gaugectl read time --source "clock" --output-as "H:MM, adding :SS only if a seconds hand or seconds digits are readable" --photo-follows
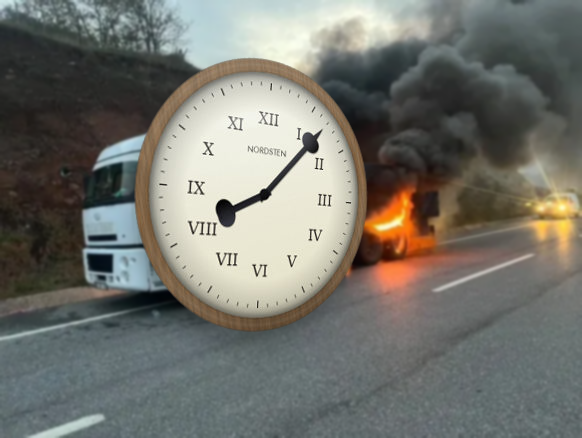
8:07
